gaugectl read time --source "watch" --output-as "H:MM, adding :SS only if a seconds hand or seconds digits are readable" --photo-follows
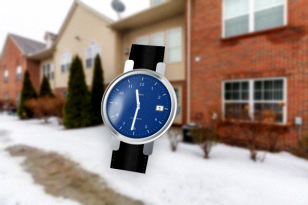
11:31
